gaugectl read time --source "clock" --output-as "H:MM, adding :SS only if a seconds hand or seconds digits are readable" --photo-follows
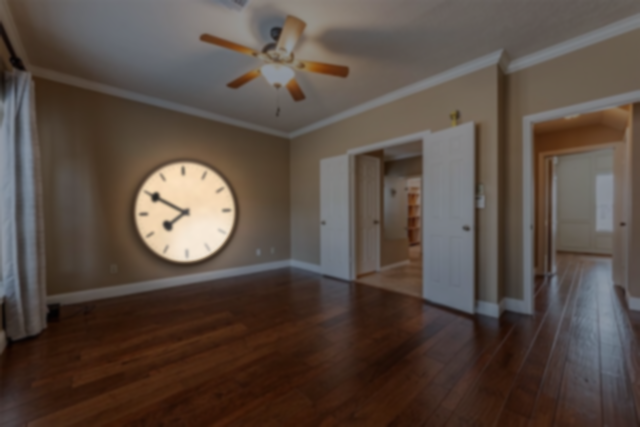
7:50
